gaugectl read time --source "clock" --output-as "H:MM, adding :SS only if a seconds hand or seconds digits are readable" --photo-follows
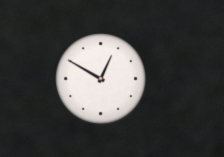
12:50
